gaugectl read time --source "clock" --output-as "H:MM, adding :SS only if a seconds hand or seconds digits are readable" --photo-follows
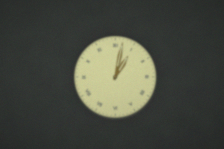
1:02
